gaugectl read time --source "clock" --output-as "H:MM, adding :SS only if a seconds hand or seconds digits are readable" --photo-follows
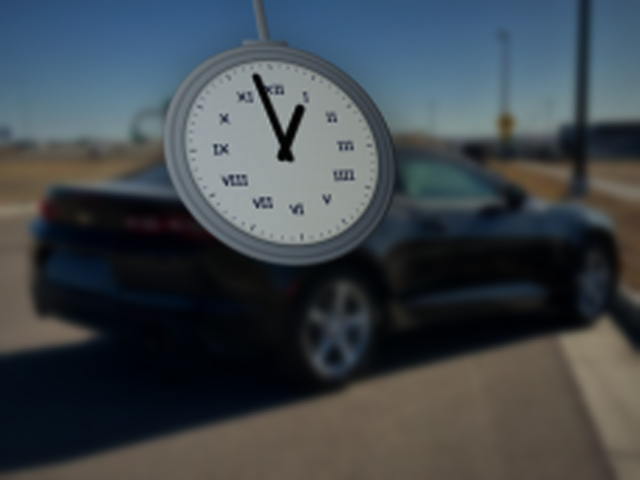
12:58
